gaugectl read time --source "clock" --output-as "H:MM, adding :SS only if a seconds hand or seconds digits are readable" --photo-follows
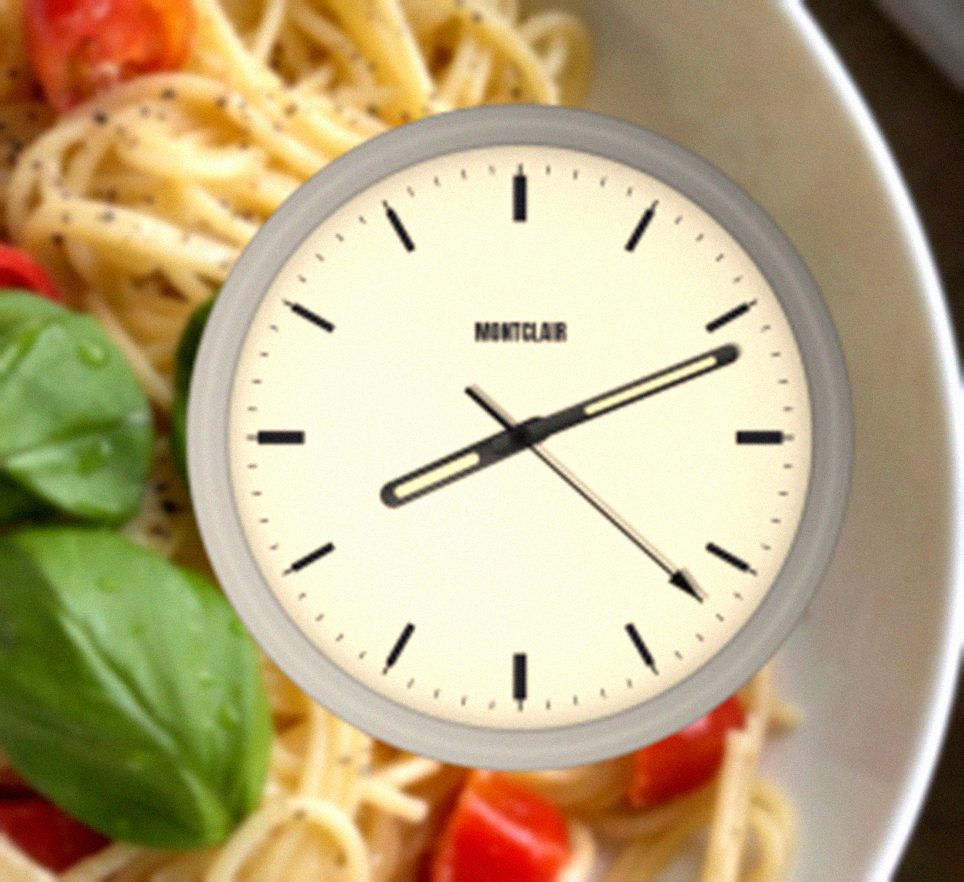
8:11:22
